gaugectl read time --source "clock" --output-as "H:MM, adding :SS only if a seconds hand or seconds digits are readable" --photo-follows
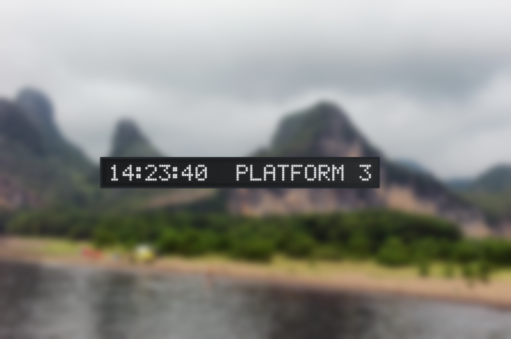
14:23:40
